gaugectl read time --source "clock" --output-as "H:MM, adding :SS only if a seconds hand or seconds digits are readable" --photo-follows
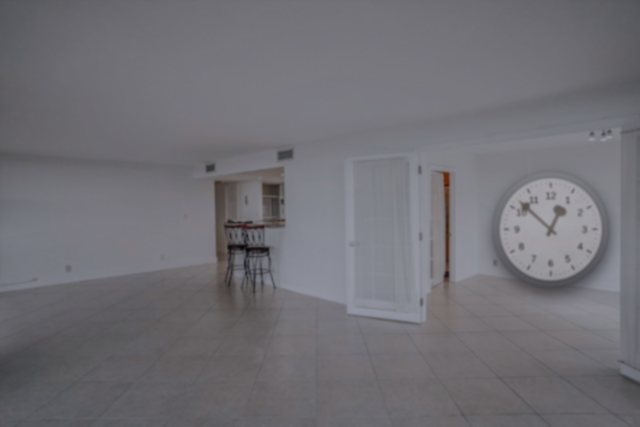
12:52
